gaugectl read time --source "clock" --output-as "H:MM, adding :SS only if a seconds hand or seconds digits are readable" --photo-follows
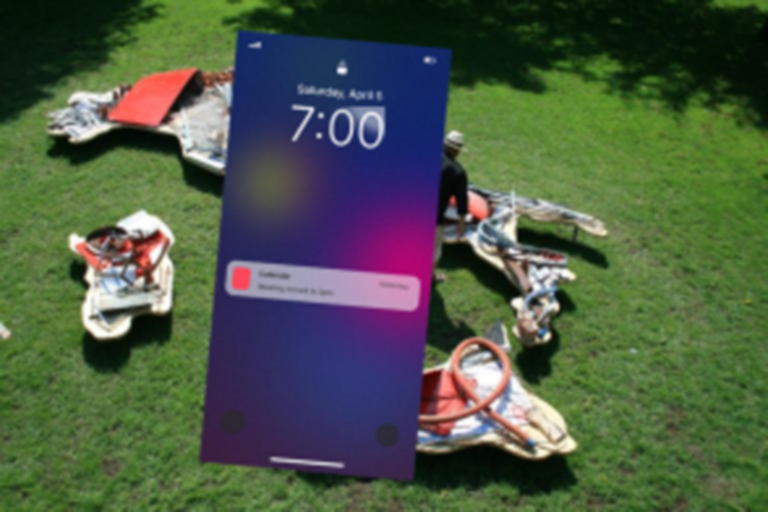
7:00
